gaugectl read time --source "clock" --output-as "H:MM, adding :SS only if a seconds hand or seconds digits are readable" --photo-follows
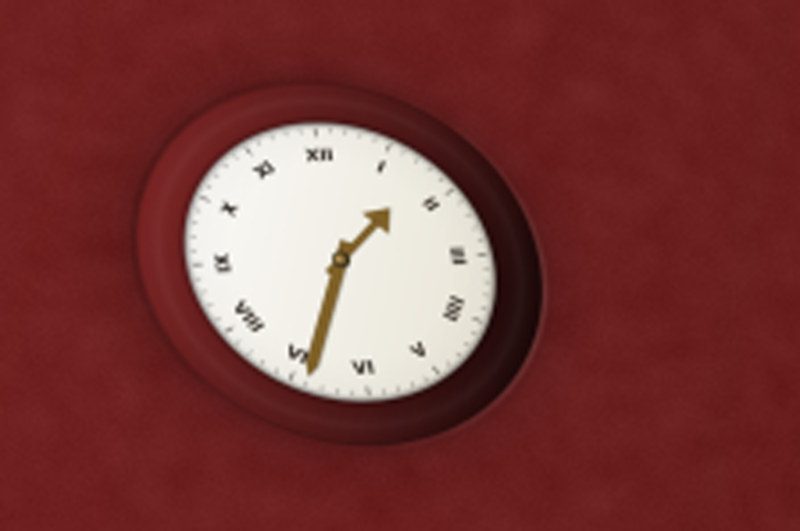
1:34
